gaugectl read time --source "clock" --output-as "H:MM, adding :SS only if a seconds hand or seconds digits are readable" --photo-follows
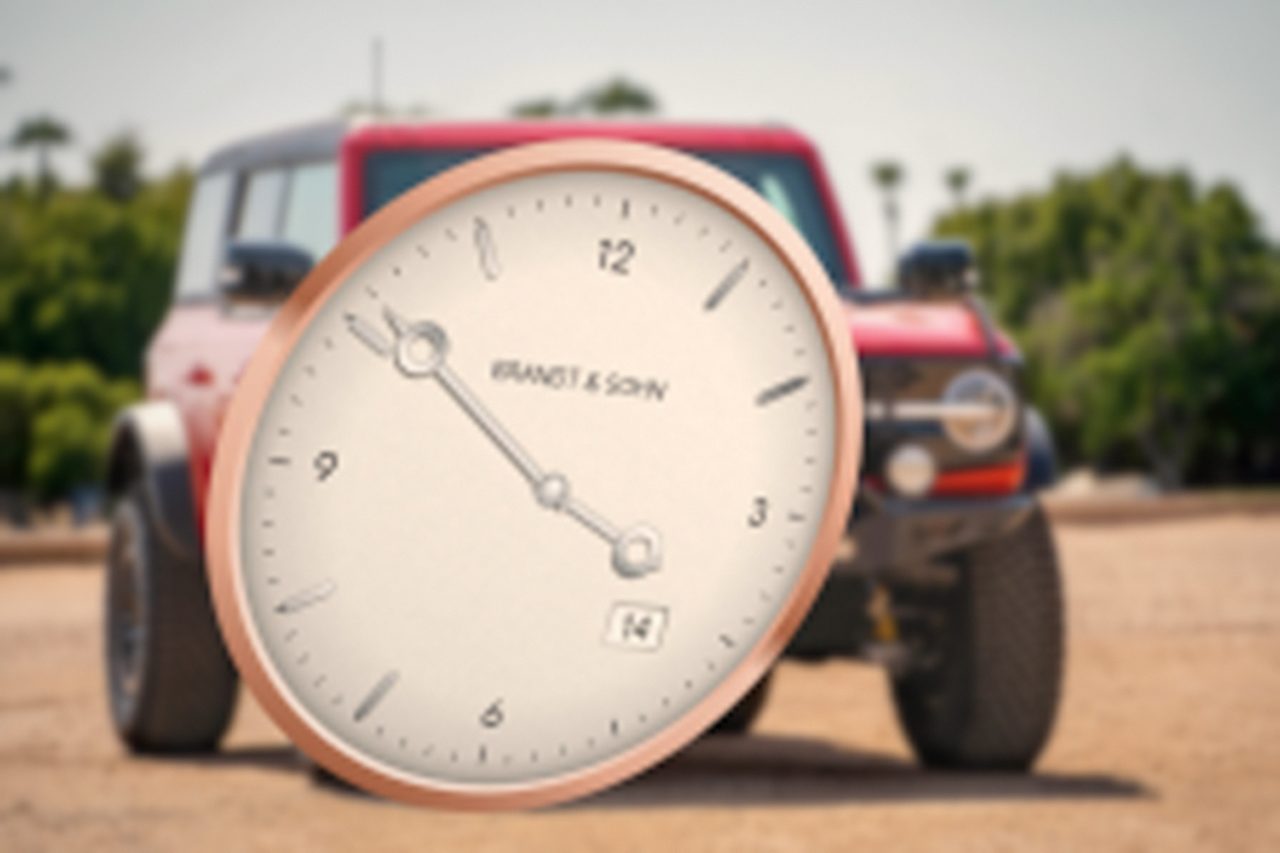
3:51
